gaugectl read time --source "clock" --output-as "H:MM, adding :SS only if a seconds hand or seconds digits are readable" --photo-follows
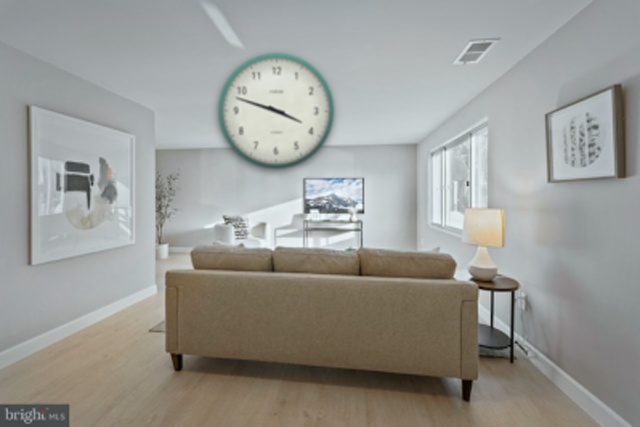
3:48
